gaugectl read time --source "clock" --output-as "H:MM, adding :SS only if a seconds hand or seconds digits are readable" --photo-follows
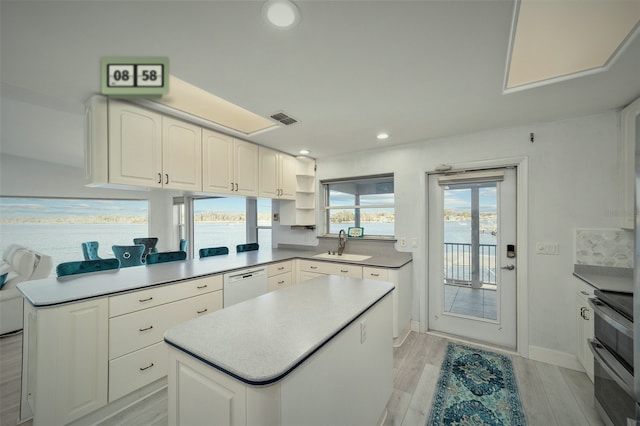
8:58
